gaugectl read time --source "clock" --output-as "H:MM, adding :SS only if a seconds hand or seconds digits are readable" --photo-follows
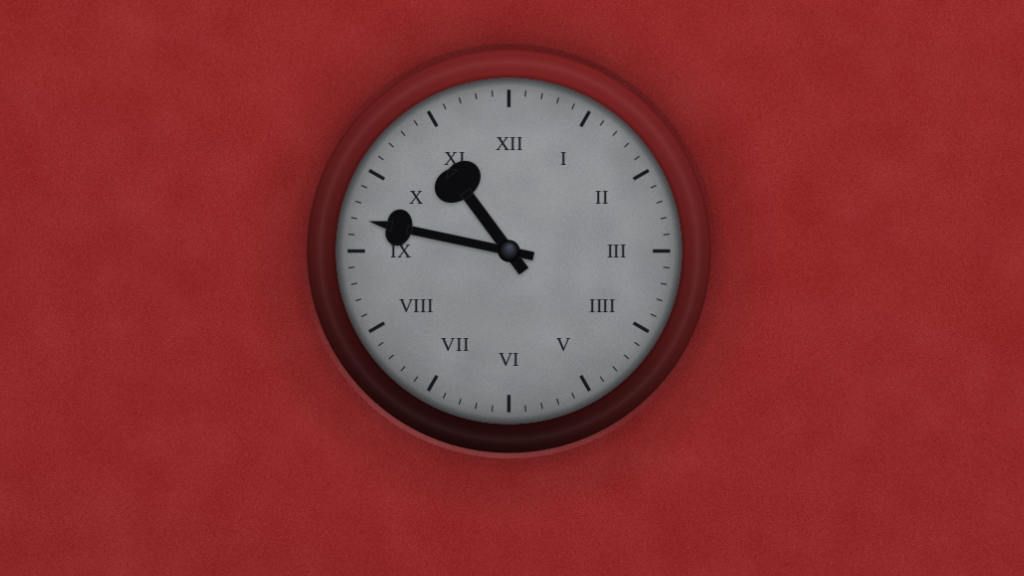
10:47
